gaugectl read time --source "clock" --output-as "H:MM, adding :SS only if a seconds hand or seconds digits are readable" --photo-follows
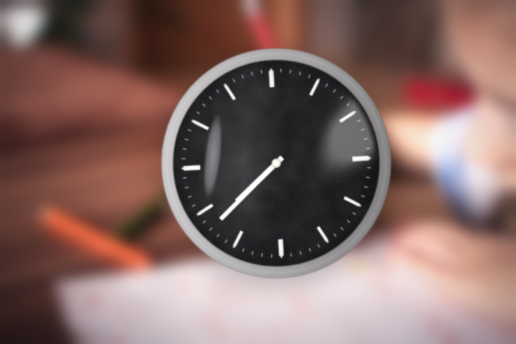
7:38
